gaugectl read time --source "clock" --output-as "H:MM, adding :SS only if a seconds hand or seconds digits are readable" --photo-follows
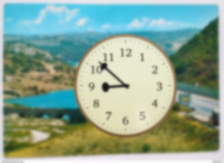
8:52
